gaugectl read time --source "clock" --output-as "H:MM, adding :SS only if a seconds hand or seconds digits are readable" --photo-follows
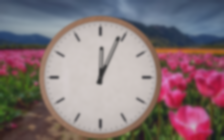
12:04
